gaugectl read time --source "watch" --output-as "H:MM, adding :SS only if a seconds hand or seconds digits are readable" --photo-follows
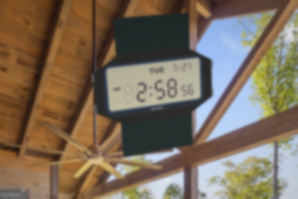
2:58
